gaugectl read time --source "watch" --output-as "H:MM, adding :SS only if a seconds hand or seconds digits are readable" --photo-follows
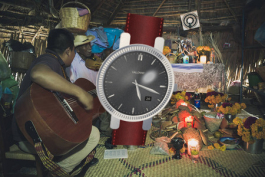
5:18
